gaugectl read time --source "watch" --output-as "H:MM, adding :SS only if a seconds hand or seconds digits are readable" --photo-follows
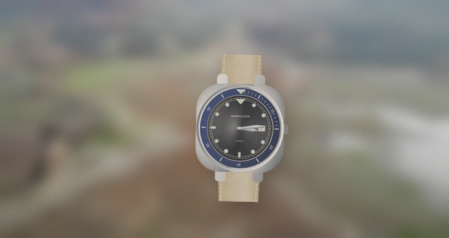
3:14
